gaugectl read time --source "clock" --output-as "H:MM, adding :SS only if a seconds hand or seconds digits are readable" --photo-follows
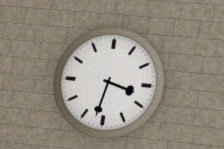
3:32
